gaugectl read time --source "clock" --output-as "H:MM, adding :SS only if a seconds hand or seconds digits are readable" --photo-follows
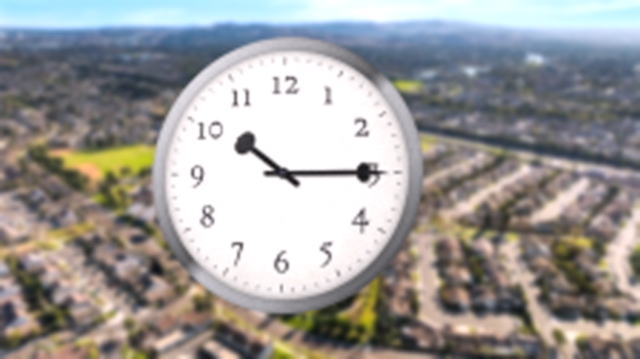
10:15
